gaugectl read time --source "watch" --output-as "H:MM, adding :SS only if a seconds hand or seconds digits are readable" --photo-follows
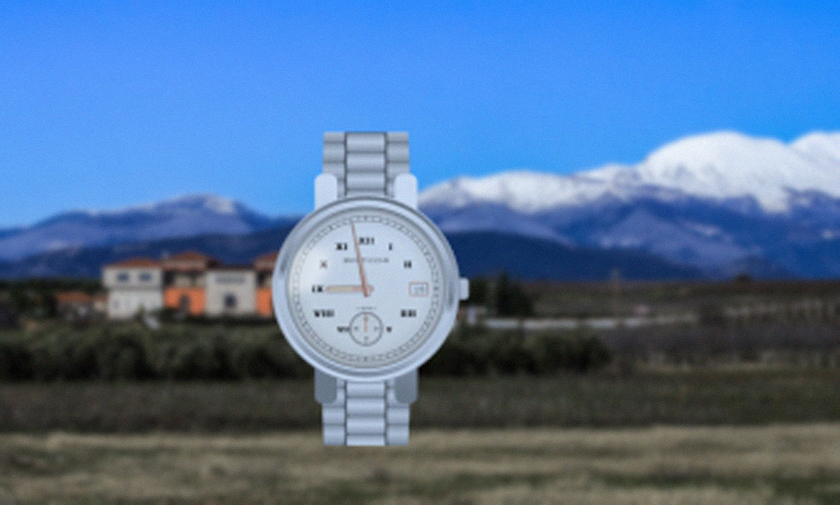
8:58
